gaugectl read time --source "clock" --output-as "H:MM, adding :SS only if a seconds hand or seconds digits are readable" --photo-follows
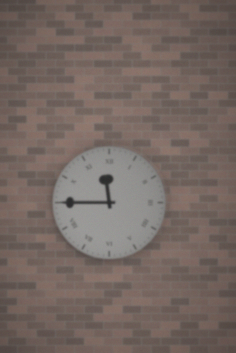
11:45
